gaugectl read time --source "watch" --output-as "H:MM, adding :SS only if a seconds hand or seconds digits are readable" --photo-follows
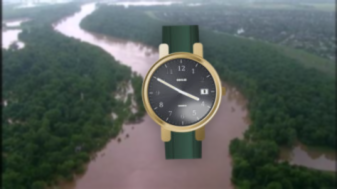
3:50
